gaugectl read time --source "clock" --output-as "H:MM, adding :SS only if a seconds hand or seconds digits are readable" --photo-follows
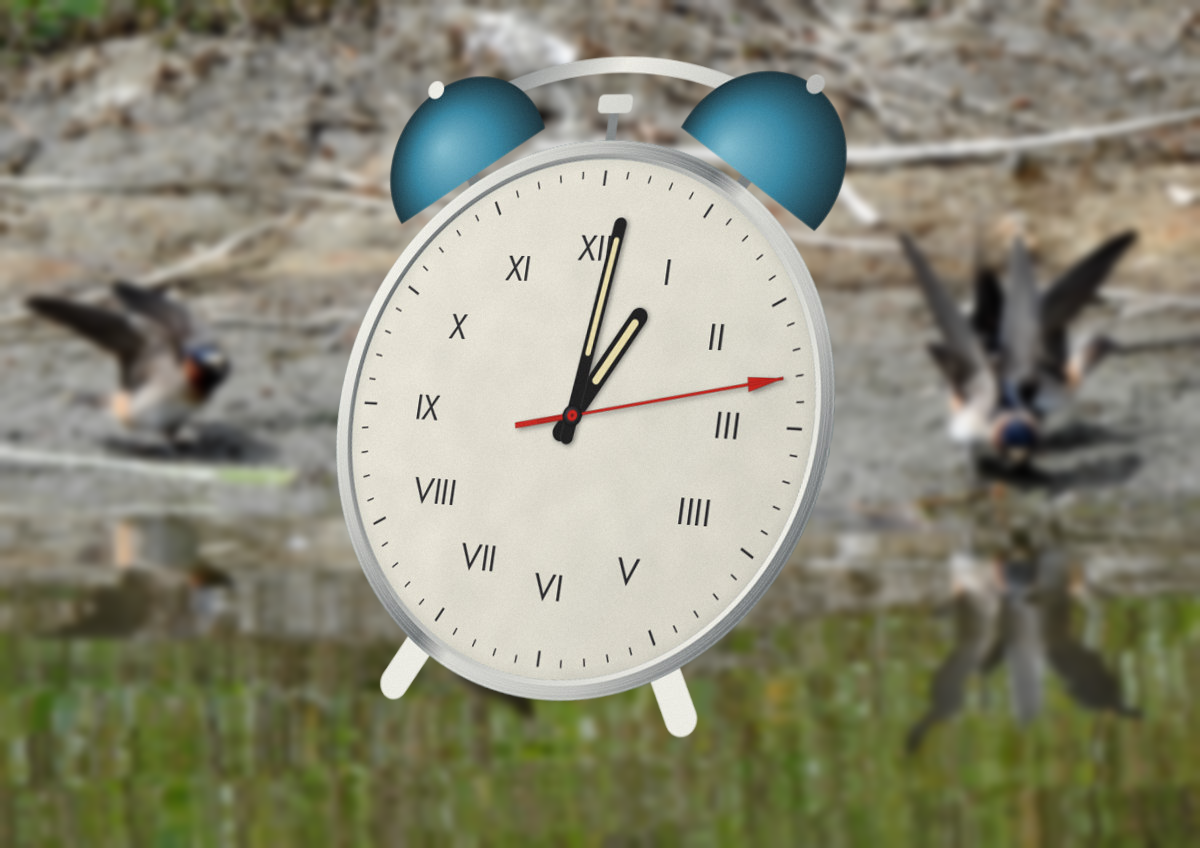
1:01:13
